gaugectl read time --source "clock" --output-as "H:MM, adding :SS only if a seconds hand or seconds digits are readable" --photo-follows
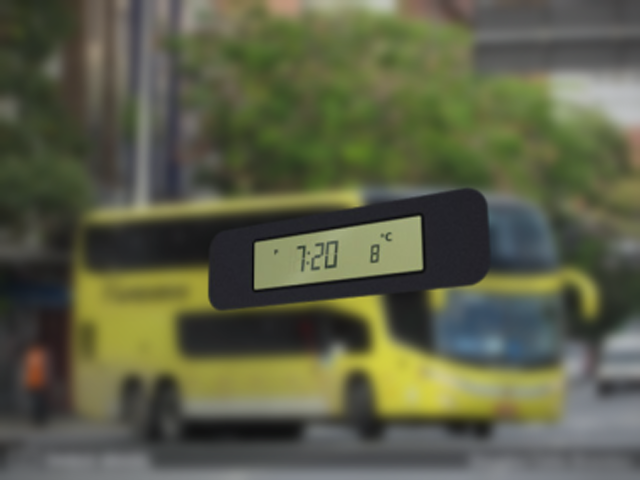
7:20
